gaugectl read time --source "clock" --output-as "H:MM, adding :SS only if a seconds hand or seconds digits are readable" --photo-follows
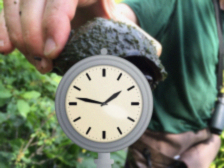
1:47
